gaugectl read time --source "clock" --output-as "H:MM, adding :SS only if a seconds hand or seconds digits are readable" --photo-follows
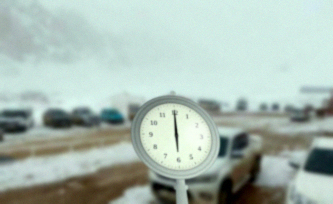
6:00
